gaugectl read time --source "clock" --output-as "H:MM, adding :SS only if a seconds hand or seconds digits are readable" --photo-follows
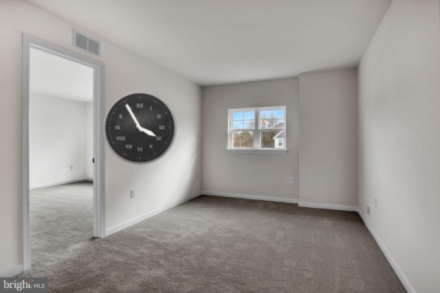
3:55
